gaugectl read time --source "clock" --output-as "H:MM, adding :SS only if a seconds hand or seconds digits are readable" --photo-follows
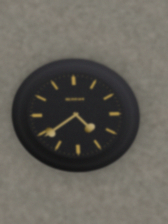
4:39
